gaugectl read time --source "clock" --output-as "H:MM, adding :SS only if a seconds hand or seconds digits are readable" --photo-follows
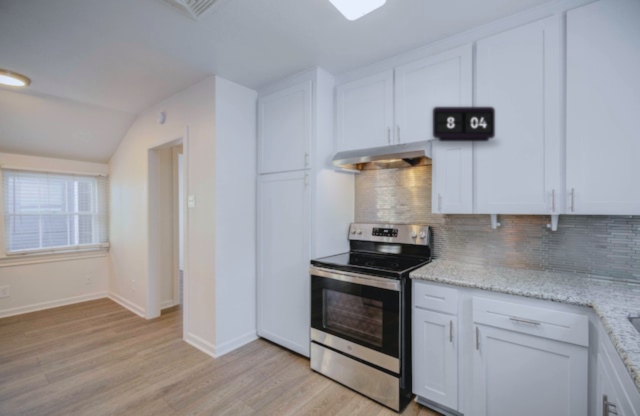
8:04
